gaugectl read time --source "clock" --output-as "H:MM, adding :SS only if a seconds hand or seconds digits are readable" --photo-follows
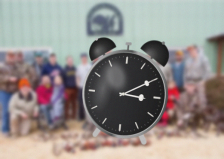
3:10
